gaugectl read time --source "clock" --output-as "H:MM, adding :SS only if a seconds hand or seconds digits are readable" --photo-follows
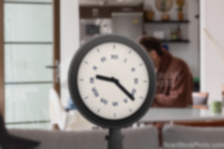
9:22
